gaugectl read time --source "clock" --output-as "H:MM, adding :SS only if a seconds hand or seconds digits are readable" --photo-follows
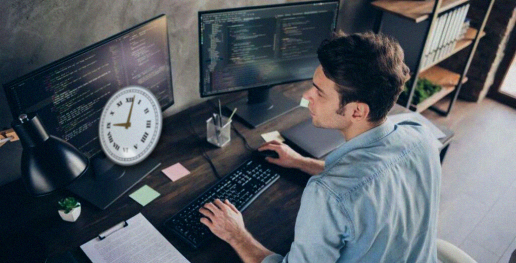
9:02
